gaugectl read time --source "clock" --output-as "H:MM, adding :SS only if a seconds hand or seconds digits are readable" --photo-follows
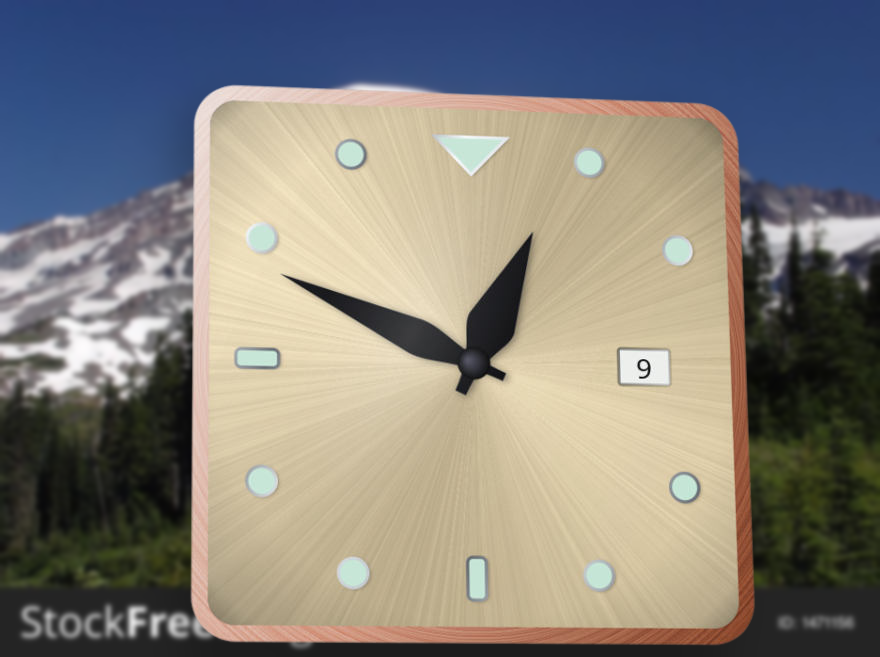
12:49
